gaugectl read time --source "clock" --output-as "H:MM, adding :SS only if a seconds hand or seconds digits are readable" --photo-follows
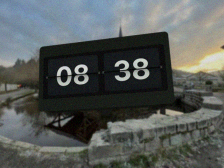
8:38
